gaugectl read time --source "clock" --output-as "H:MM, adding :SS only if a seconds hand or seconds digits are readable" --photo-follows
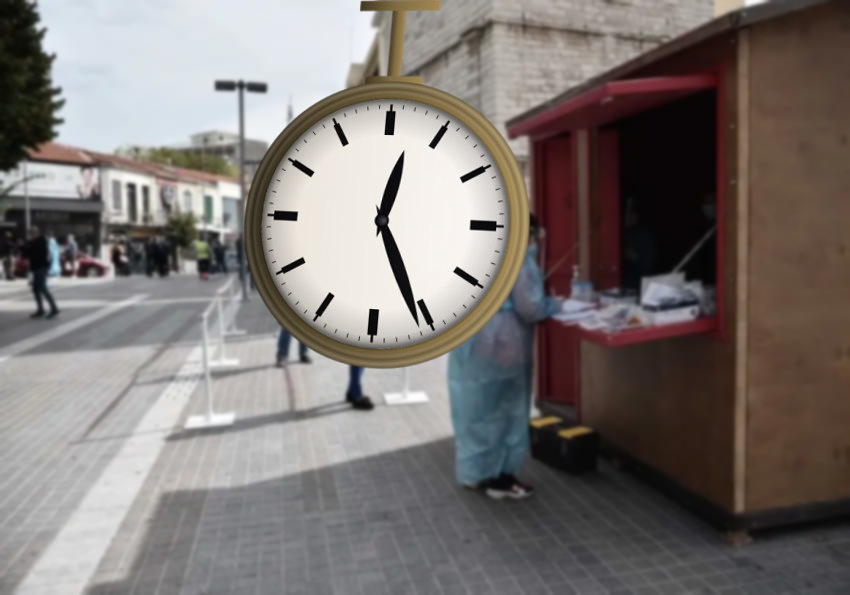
12:26
